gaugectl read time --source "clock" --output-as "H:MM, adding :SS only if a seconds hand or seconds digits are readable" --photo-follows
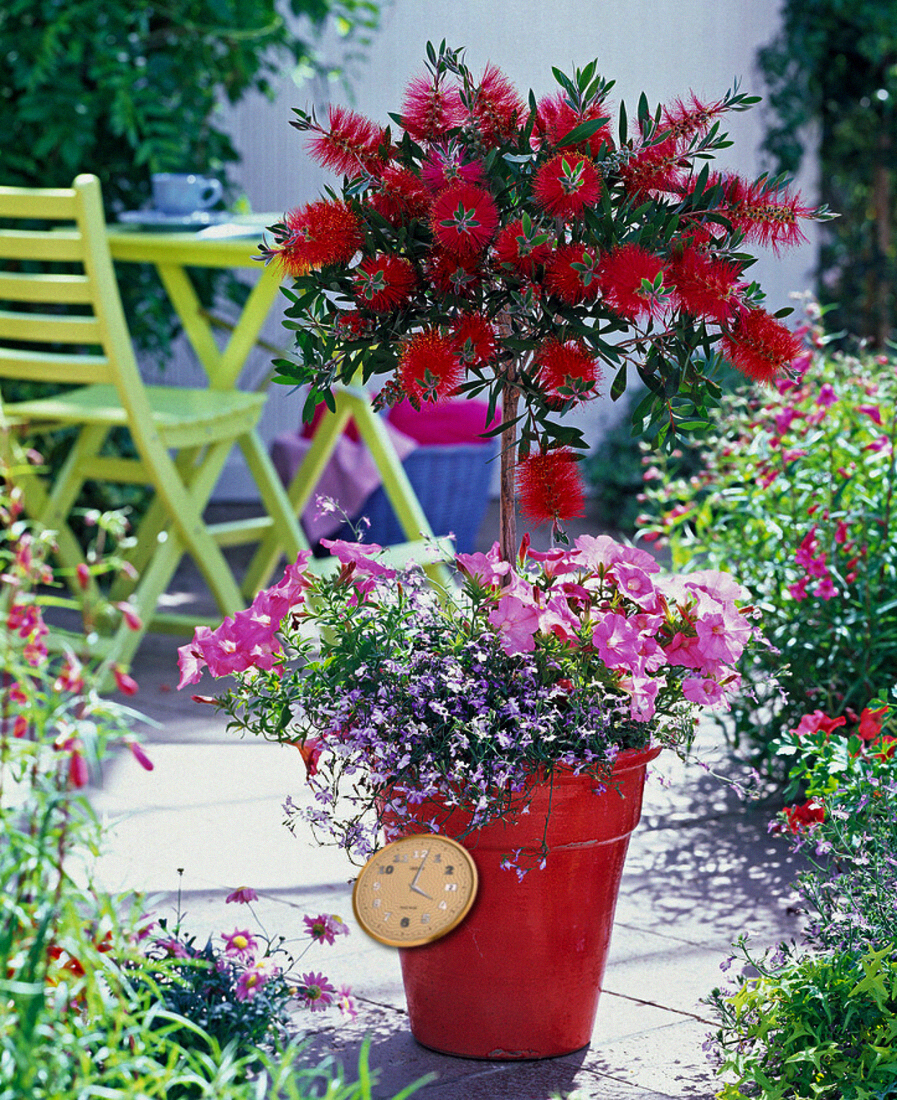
4:02
